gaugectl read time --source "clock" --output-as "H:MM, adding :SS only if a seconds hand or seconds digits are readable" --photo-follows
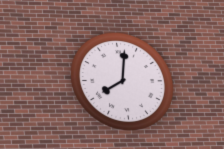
8:02
